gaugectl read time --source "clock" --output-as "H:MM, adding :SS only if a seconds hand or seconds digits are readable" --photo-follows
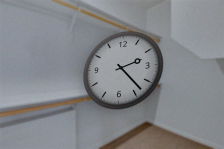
2:23
